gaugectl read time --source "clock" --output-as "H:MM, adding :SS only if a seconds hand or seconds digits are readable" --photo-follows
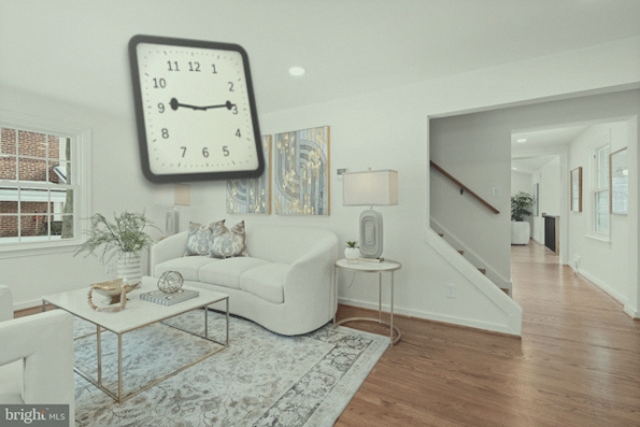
9:14
